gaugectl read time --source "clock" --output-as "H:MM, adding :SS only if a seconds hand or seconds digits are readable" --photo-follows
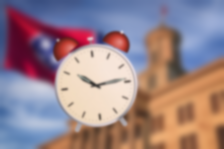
10:14
